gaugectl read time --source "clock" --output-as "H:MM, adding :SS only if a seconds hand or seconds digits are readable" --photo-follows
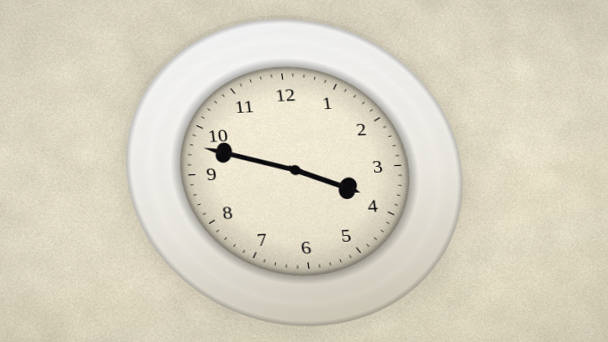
3:48
